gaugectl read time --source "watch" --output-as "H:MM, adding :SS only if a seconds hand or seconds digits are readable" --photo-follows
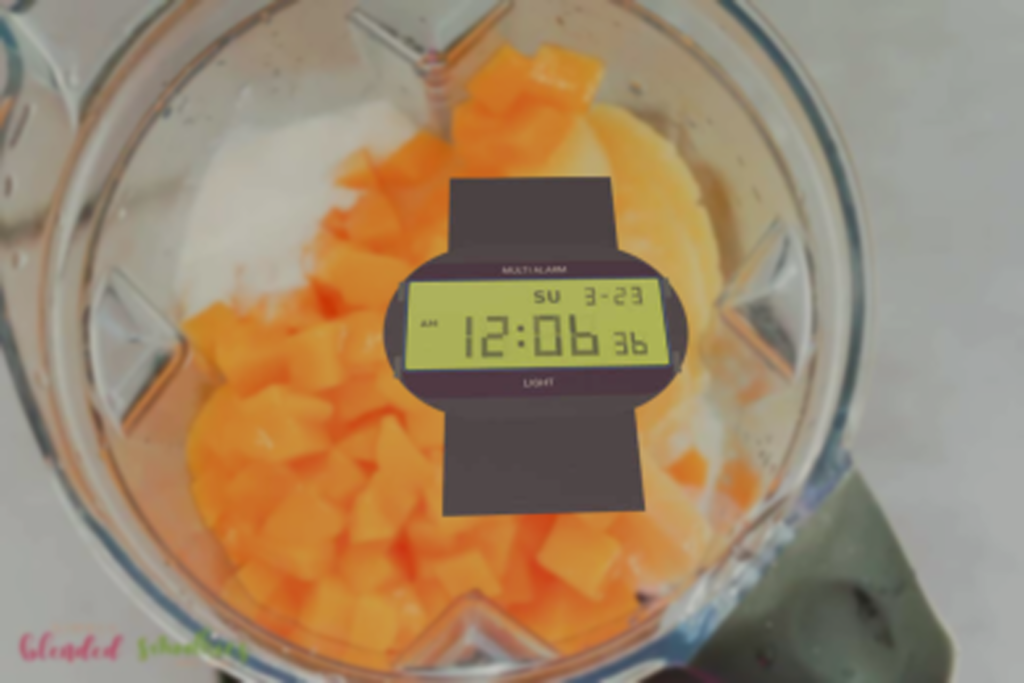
12:06:36
